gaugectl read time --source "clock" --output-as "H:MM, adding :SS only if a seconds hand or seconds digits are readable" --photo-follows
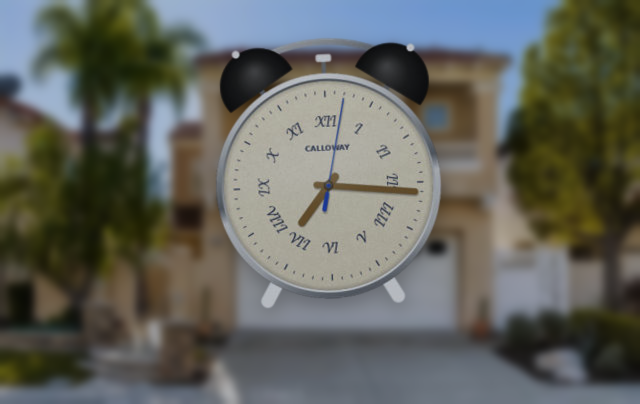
7:16:02
